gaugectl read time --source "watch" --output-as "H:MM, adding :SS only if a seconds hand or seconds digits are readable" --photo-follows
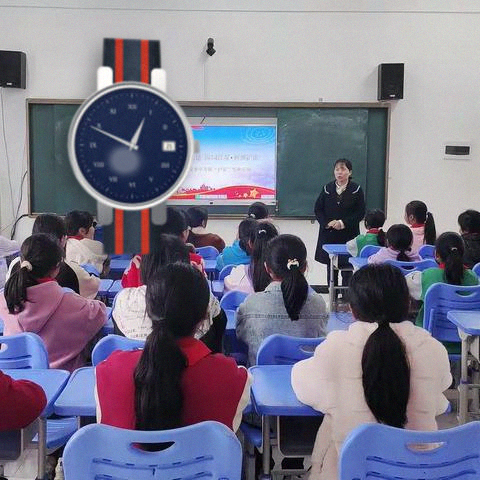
12:49
